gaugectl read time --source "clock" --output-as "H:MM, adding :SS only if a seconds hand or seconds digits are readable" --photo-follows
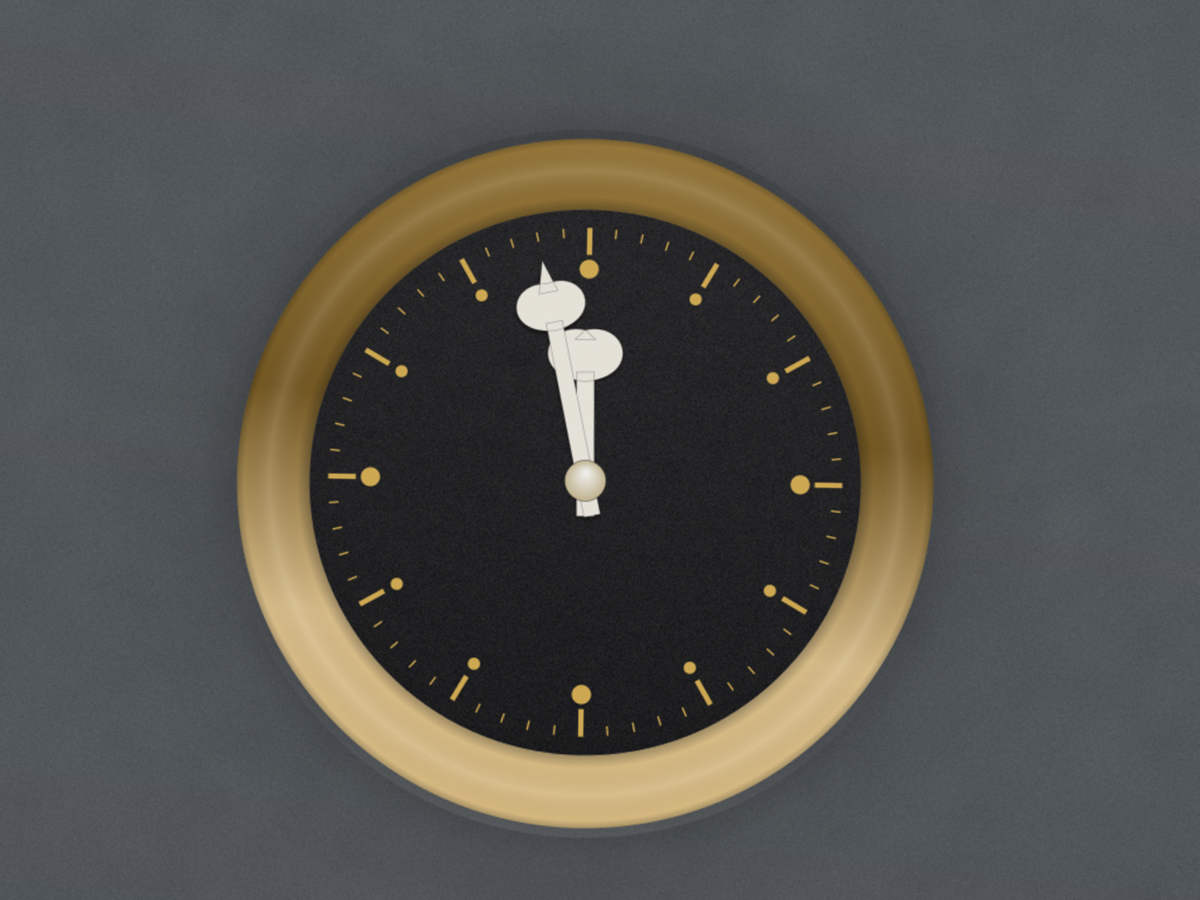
11:58
